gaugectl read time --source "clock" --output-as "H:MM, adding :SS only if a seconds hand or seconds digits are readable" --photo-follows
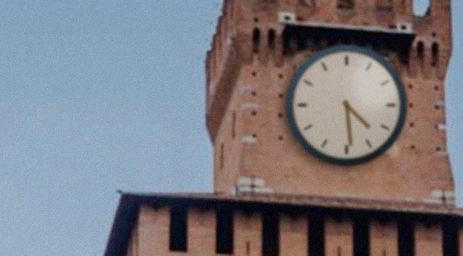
4:29
